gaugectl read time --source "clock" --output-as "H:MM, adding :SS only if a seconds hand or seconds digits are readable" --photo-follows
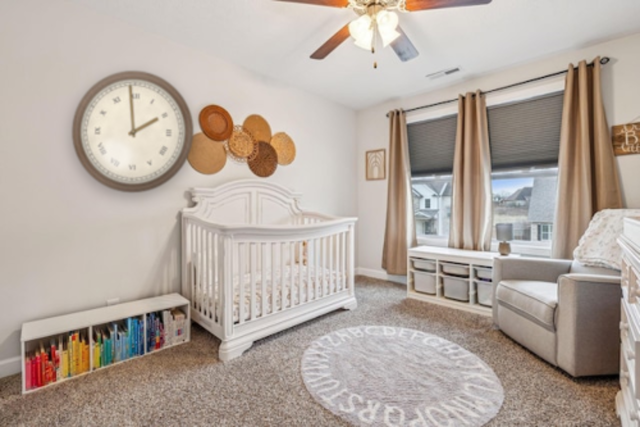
1:59
